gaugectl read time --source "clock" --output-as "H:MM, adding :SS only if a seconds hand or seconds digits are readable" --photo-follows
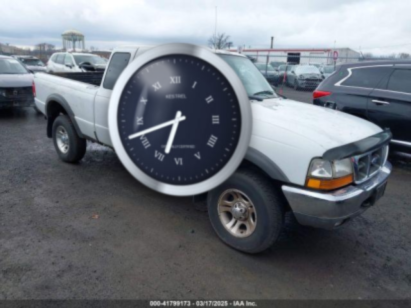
6:42
